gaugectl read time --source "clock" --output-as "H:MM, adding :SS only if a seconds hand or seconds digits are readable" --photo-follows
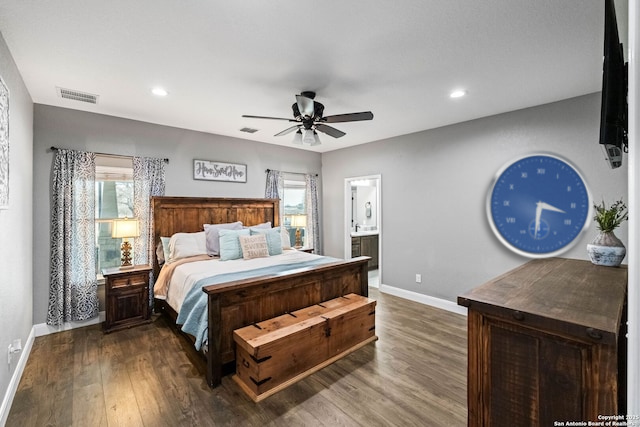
3:31
